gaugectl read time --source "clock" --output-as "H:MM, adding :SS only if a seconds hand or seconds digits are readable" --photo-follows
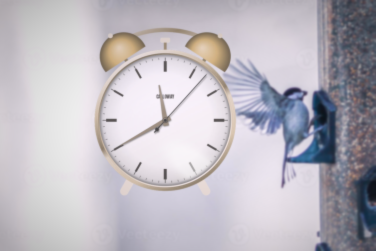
11:40:07
